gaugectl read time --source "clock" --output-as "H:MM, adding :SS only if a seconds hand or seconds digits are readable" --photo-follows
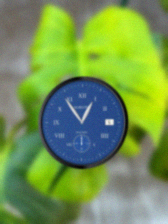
12:54
